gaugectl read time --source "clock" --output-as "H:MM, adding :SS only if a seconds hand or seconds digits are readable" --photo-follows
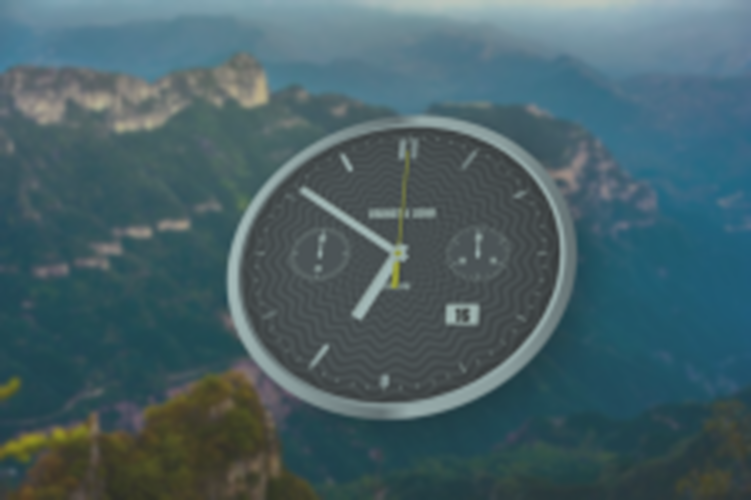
6:51
